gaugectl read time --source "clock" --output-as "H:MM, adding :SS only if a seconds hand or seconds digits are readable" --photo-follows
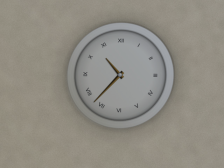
10:37
